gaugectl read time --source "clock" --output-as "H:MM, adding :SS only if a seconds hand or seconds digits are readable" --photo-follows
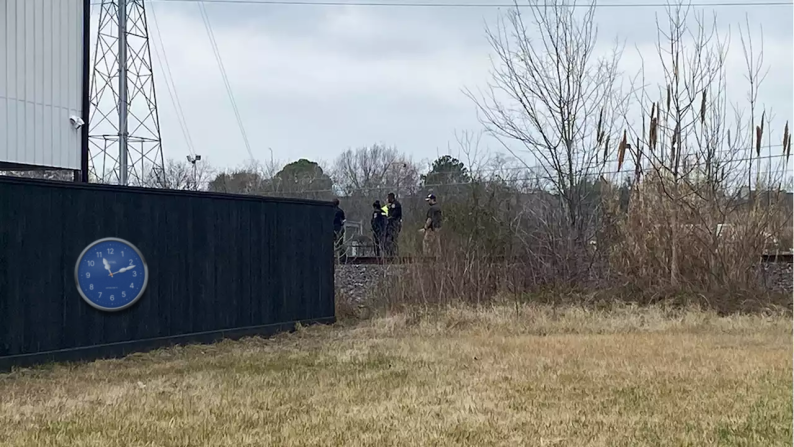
11:12
